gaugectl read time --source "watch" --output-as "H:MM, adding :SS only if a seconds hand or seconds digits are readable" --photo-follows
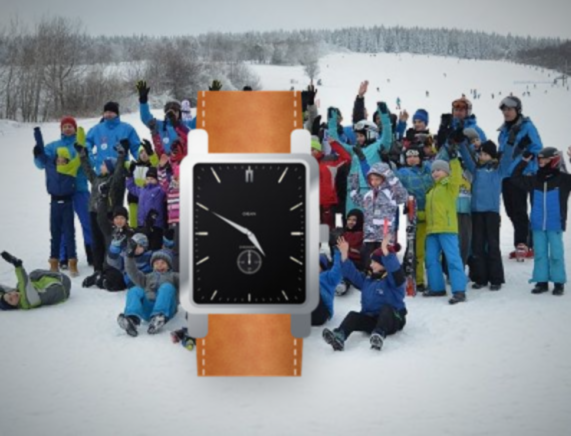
4:50
